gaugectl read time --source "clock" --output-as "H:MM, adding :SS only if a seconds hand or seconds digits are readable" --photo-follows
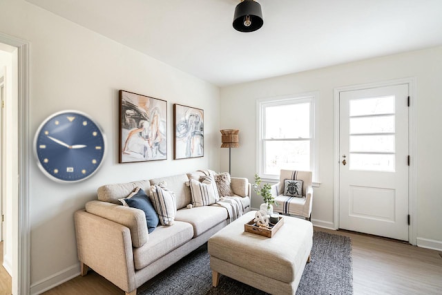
2:49
